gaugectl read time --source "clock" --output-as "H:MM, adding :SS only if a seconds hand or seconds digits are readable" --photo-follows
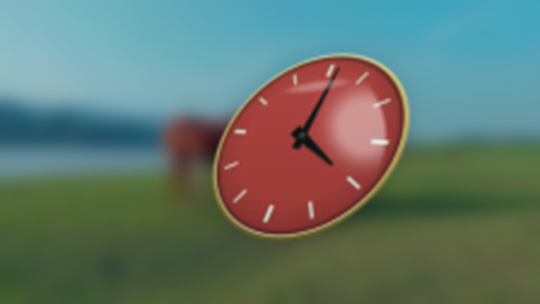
4:01
